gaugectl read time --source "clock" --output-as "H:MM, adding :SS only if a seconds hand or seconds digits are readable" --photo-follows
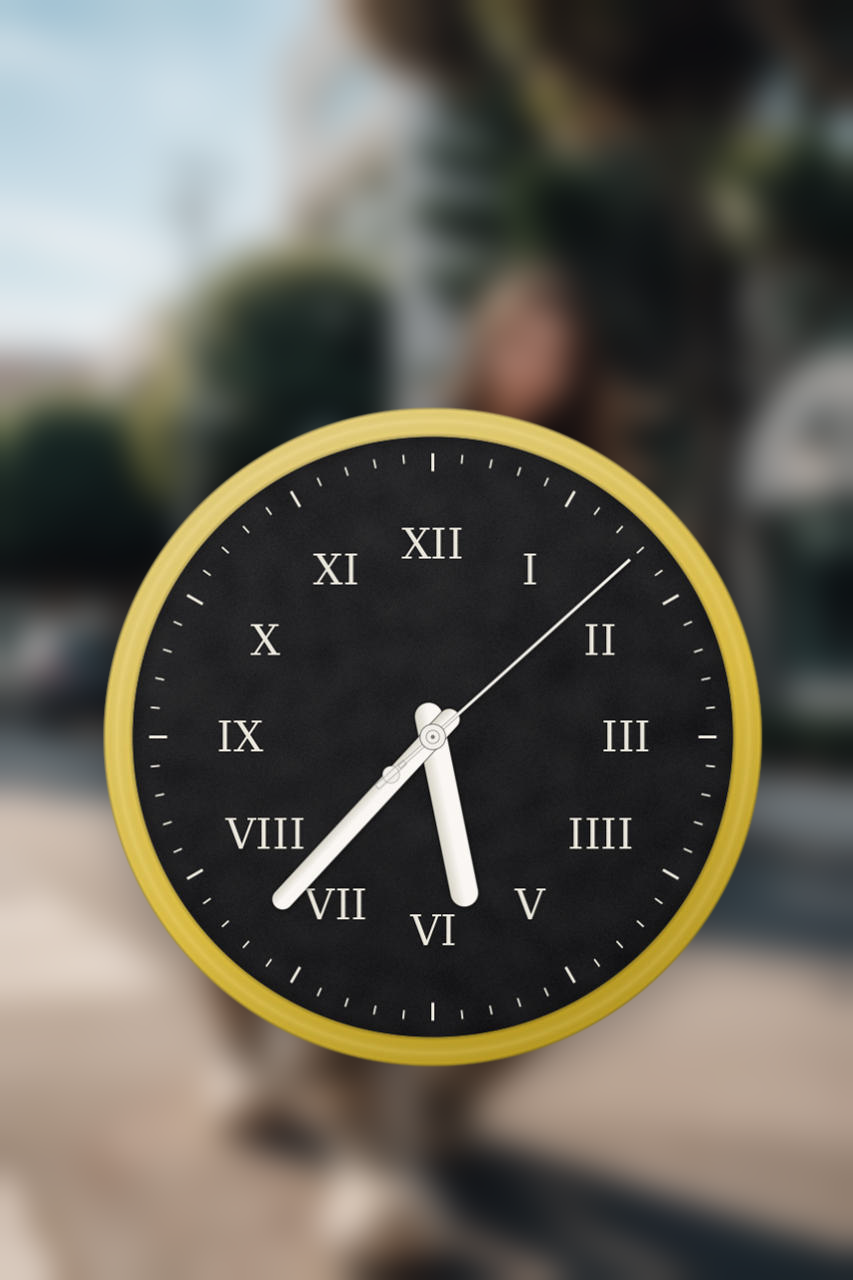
5:37:08
